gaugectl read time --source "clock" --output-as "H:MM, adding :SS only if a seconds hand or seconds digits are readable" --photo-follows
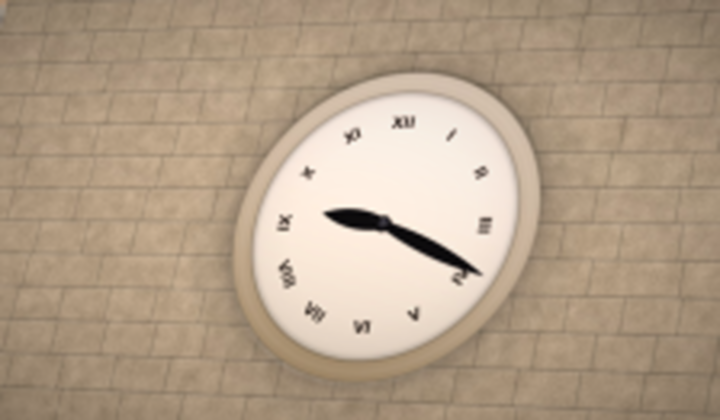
9:19
